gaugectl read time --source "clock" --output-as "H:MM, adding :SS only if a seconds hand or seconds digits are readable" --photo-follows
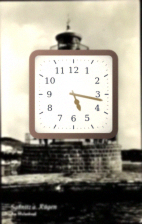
5:17
